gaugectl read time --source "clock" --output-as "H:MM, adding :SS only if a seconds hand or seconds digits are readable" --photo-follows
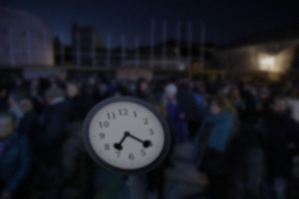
7:21
